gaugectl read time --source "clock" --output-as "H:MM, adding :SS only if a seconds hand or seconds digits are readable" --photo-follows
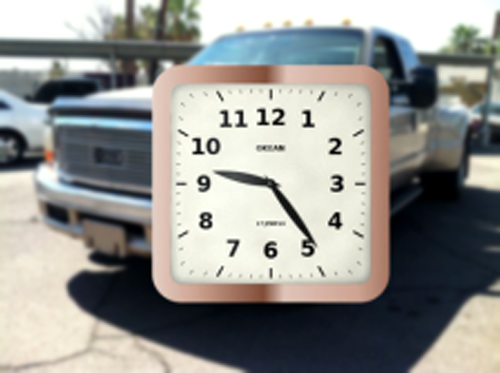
9:24
